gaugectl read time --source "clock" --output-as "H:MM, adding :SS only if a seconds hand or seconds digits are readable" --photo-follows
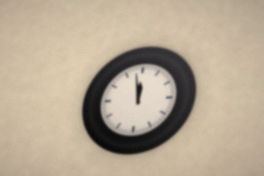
11:58
